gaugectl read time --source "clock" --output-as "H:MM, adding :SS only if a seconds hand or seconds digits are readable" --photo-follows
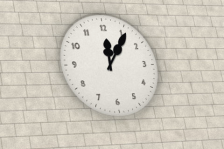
12:06
